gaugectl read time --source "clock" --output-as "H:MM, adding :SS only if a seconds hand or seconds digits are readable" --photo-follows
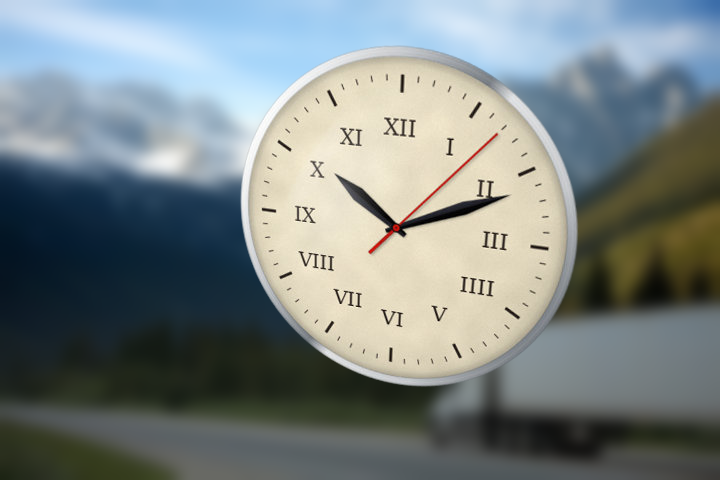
10:11:07
